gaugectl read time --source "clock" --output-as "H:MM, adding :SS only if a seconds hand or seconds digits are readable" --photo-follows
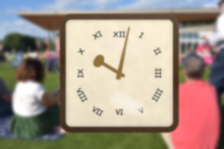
10:02
